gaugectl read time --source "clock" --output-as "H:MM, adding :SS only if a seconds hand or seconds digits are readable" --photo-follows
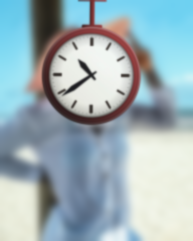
10:39
